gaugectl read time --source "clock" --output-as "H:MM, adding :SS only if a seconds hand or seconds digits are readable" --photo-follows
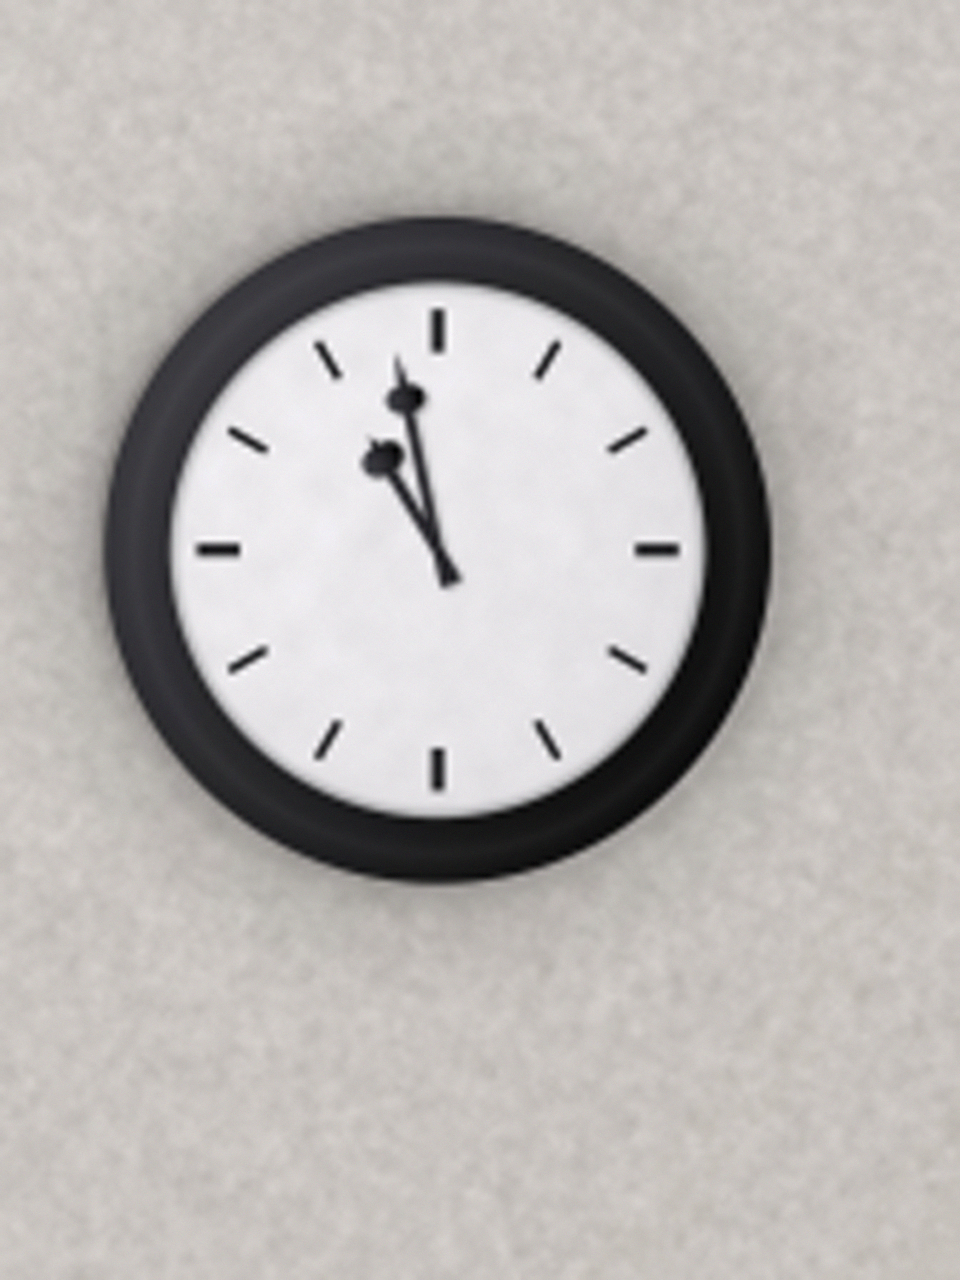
10:58
